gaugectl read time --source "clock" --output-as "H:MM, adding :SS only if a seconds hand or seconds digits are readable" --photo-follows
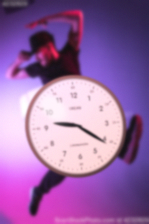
9:21
